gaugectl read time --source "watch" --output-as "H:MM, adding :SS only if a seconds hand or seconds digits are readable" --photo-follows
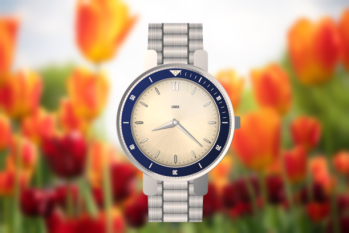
8:22
